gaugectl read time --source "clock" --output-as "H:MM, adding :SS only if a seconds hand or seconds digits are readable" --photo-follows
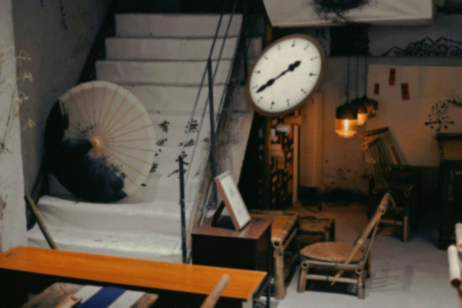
1:38
